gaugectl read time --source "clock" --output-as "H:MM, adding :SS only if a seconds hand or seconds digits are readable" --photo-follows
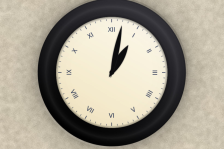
1:02
